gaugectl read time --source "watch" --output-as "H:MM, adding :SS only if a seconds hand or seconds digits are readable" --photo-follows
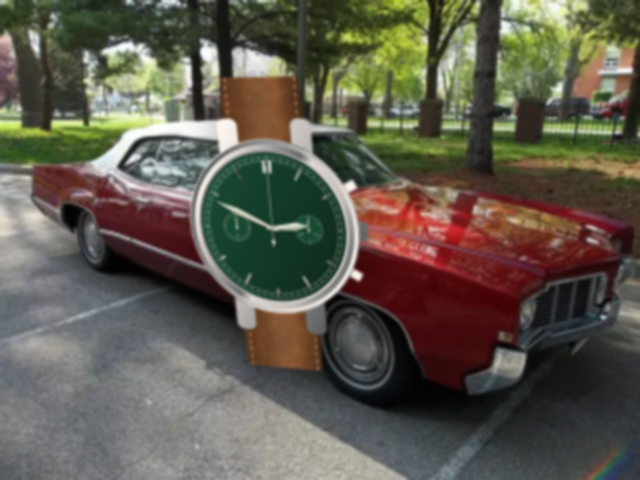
2:49
